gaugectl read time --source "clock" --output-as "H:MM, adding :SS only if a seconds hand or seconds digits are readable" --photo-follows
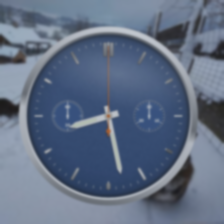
8:28
